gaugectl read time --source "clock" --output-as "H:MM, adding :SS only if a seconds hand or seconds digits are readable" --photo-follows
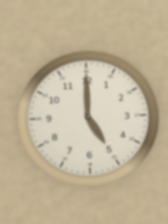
5:00
